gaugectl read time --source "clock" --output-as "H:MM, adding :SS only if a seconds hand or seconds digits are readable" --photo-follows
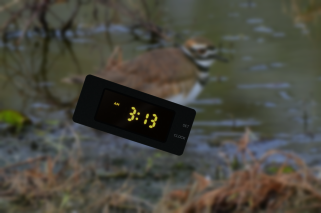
3:13
